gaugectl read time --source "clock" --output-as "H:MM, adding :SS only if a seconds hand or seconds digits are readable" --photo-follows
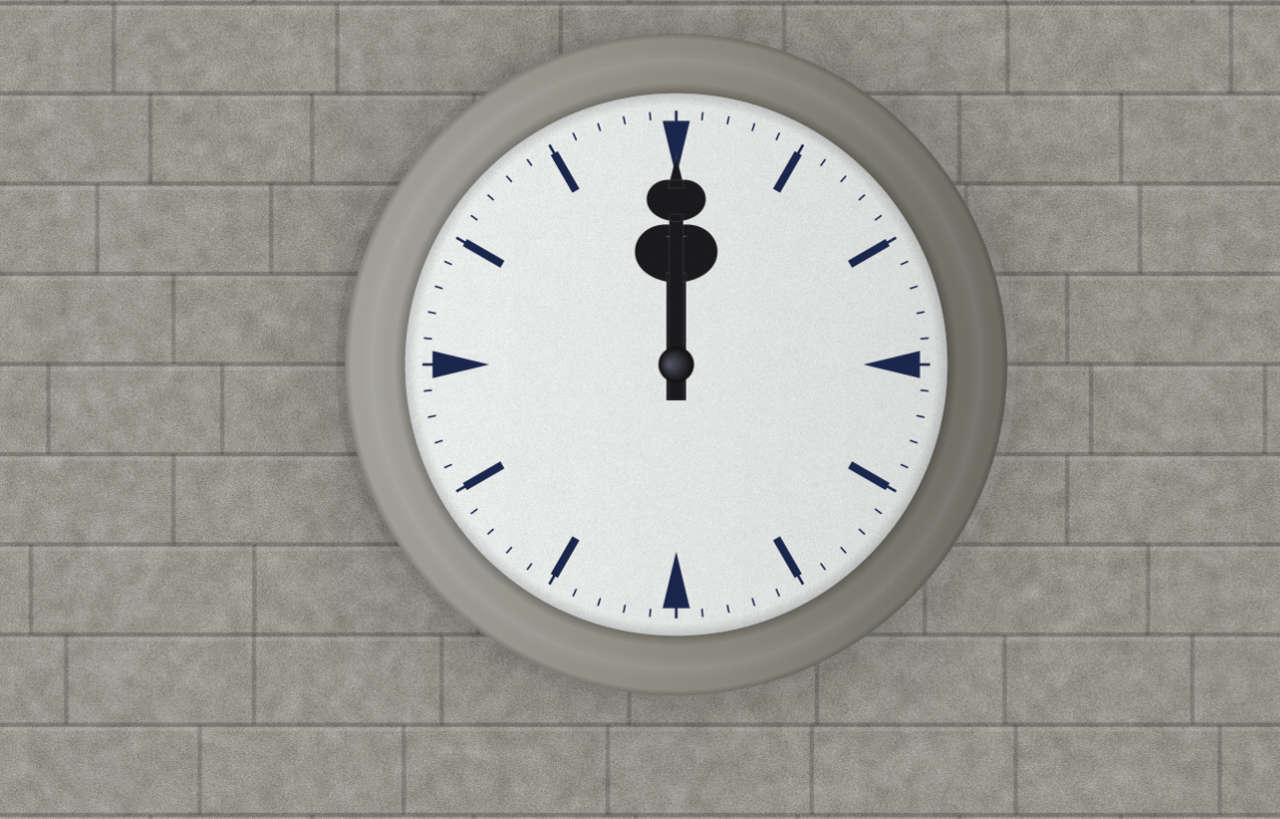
12:00
